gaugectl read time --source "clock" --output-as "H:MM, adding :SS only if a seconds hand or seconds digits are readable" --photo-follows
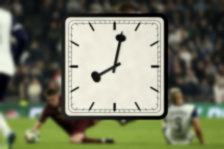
8:02
